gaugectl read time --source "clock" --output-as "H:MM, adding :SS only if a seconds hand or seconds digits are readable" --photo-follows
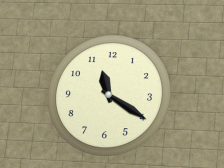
11:20
